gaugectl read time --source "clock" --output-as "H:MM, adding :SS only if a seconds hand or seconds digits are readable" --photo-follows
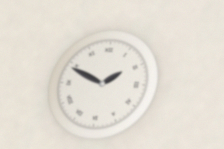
1:49
